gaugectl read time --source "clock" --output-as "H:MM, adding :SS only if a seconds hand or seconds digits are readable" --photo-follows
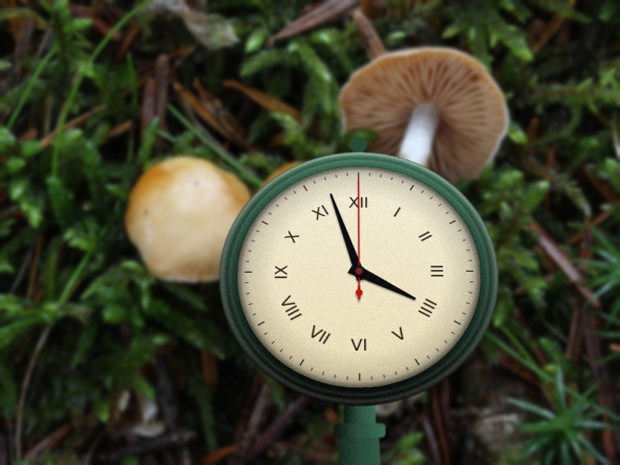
3:57:00
